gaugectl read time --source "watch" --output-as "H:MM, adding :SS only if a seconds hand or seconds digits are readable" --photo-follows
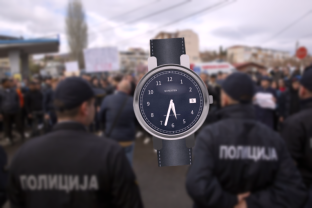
5:33
